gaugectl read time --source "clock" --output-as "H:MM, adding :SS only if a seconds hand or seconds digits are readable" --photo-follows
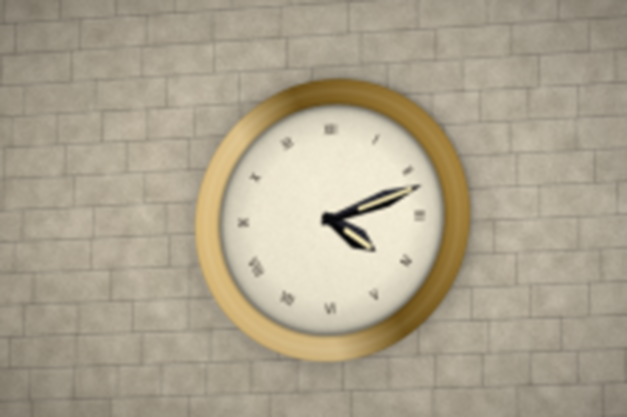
4:12
